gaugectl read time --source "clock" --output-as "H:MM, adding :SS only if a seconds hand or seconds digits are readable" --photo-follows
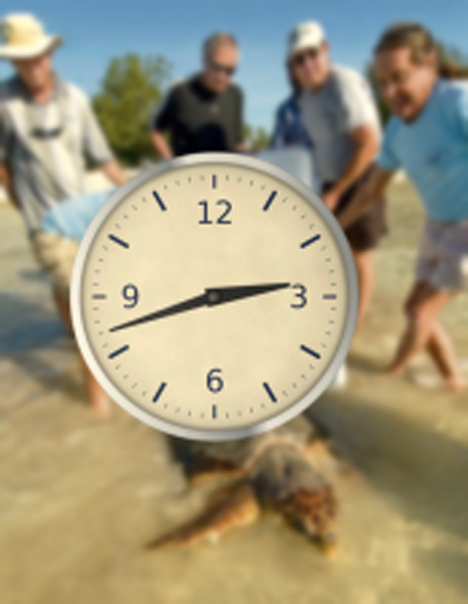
2:42
